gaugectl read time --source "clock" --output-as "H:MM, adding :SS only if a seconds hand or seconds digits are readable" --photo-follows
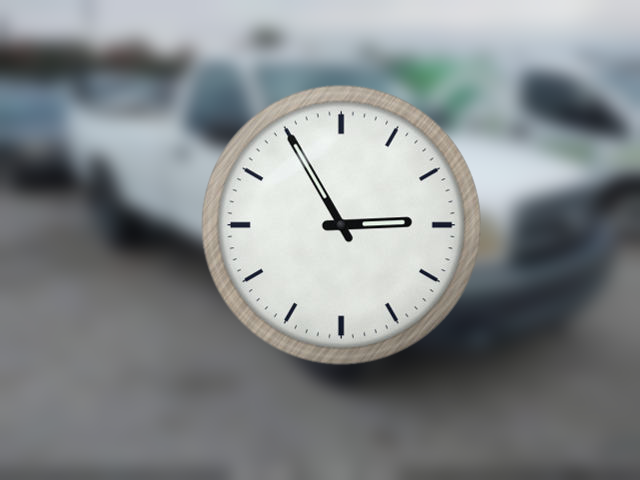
2:55
